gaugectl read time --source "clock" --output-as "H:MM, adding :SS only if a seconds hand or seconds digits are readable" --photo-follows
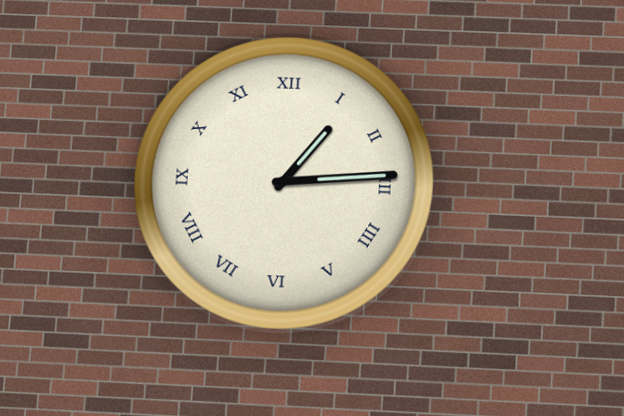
1:14
